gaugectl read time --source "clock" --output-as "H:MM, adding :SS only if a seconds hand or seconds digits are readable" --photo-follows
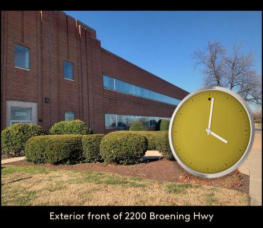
4:01
